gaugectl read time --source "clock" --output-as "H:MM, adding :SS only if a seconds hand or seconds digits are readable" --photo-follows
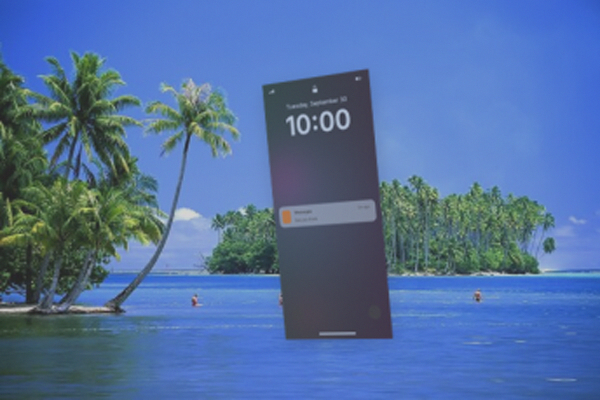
10:00
